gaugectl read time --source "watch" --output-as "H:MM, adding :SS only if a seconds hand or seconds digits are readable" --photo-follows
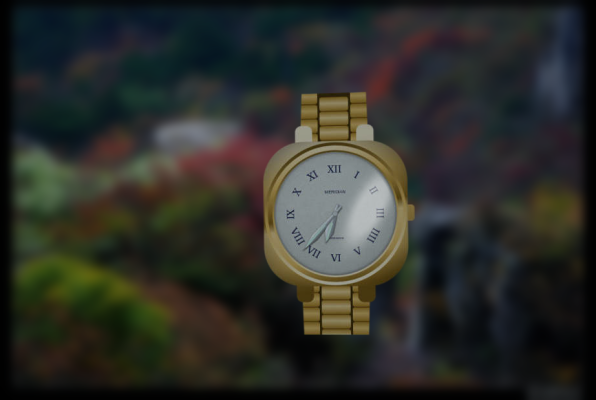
6:37
